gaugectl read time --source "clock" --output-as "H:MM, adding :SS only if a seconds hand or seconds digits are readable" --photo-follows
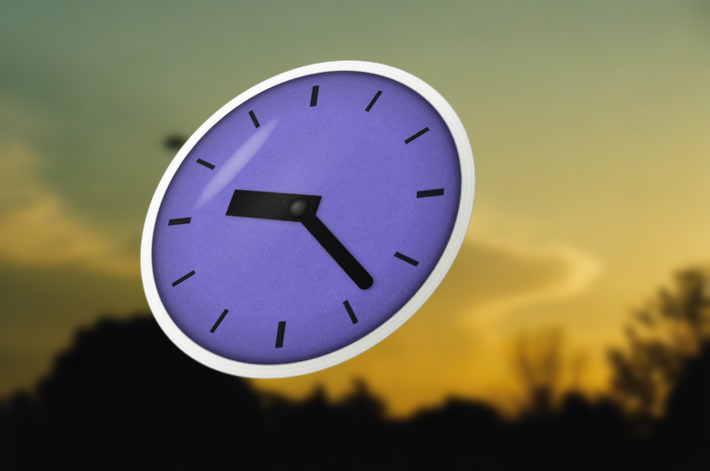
9:23
